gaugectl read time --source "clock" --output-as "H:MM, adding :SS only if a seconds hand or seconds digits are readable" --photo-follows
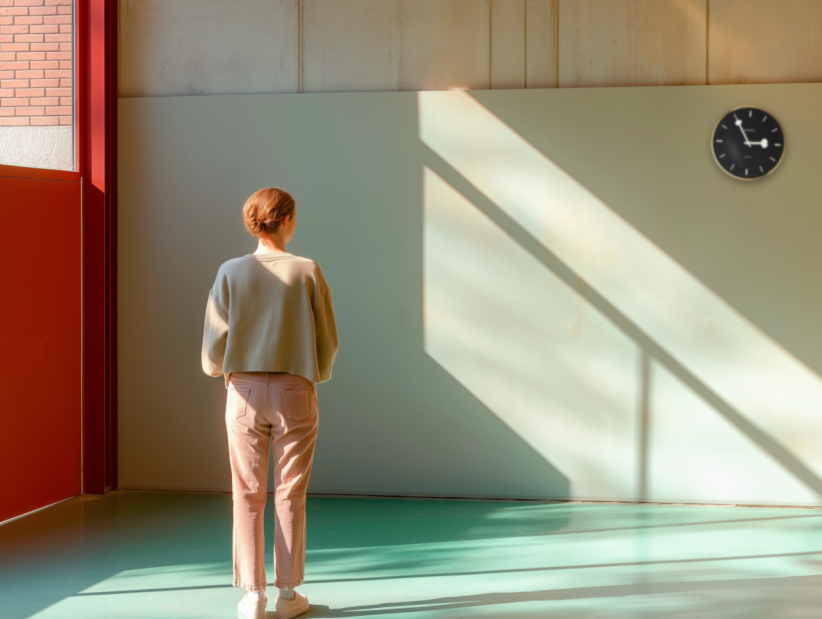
2:55
